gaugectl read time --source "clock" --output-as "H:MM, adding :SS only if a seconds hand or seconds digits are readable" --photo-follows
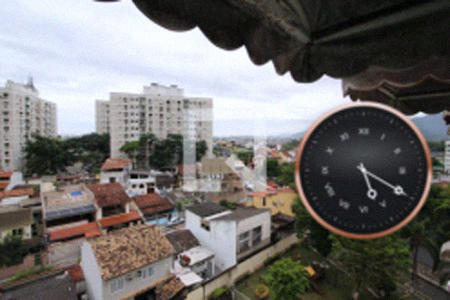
5:20
